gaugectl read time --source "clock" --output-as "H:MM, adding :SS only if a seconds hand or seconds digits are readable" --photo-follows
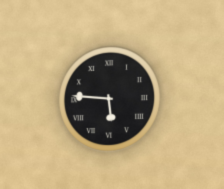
5:46
